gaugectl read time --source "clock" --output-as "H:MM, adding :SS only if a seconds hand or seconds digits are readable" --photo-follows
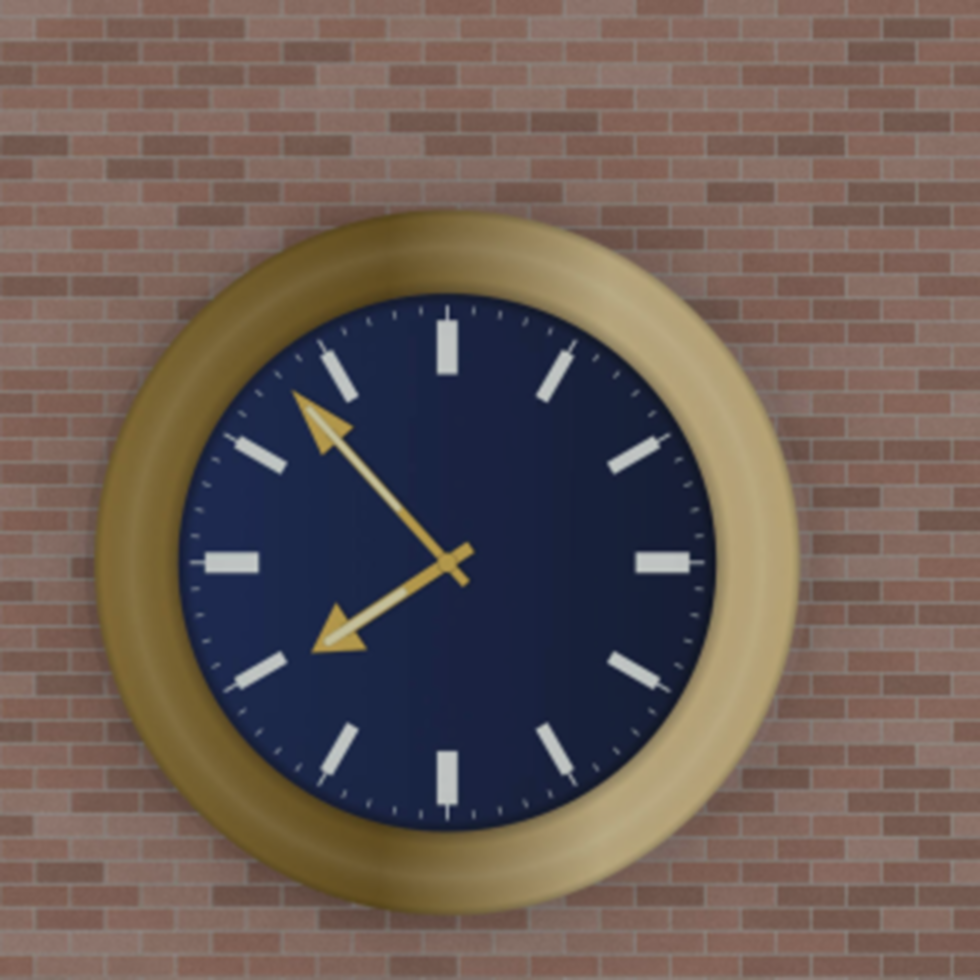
7:53
